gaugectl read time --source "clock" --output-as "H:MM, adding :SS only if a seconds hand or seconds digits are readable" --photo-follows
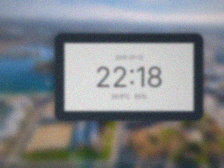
22:18
